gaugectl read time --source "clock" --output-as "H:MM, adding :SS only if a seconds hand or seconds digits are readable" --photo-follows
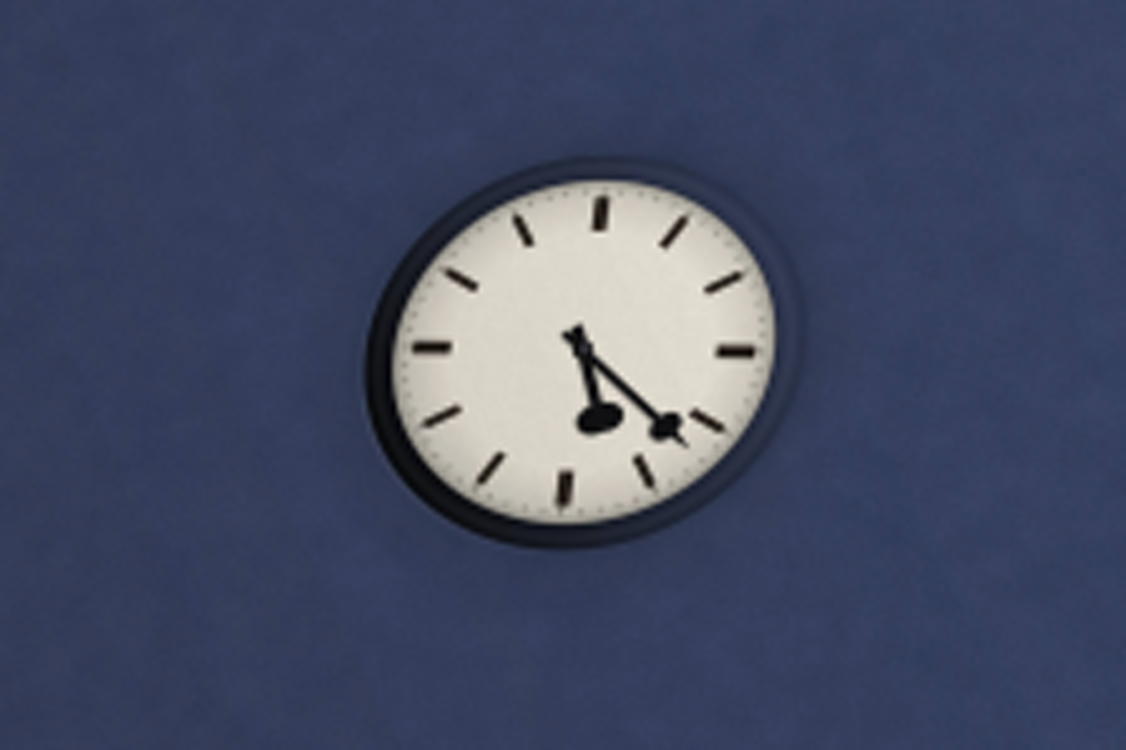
5:22
